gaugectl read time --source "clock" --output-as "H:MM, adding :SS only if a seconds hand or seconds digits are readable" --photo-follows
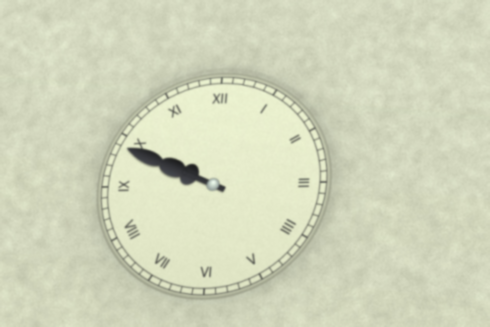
9:49
